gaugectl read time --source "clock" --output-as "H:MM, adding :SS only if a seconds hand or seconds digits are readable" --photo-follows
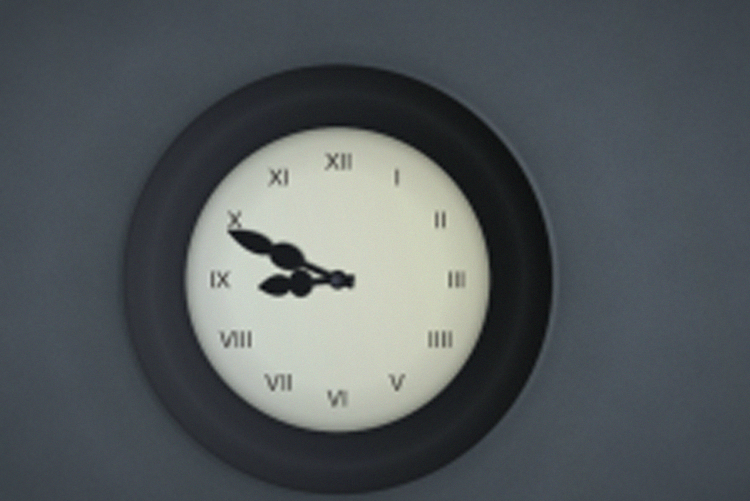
8:49
